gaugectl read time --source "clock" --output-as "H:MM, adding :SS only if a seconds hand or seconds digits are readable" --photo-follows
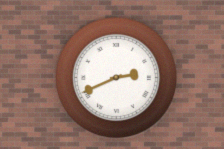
2:41
